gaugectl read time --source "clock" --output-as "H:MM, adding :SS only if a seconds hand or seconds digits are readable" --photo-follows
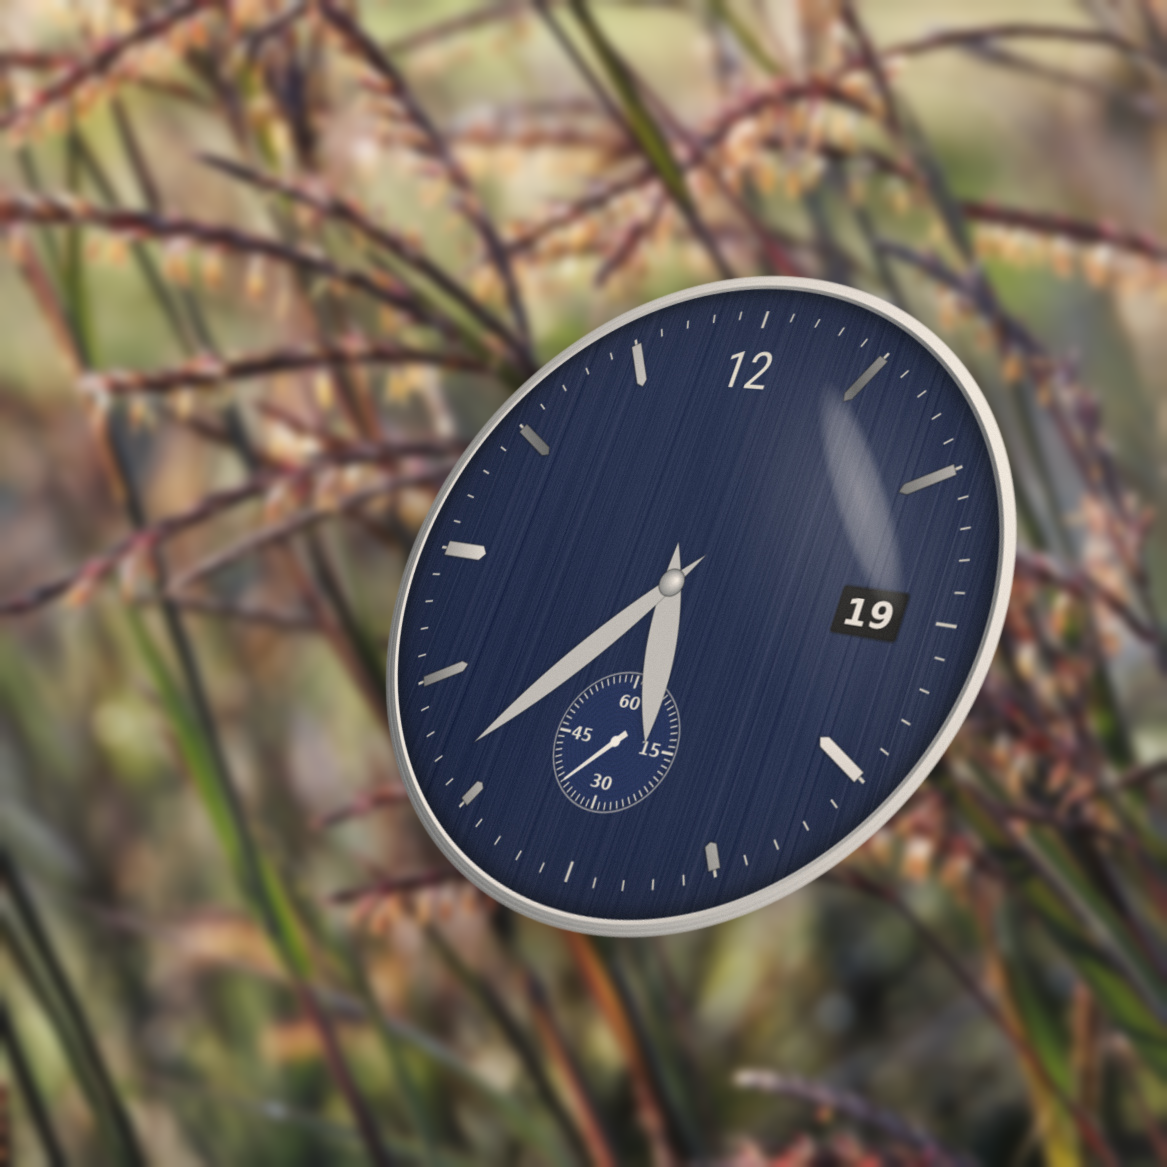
5:36:37
